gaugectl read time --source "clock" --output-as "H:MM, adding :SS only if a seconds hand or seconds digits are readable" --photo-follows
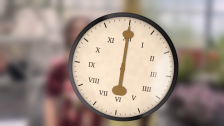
6:00
